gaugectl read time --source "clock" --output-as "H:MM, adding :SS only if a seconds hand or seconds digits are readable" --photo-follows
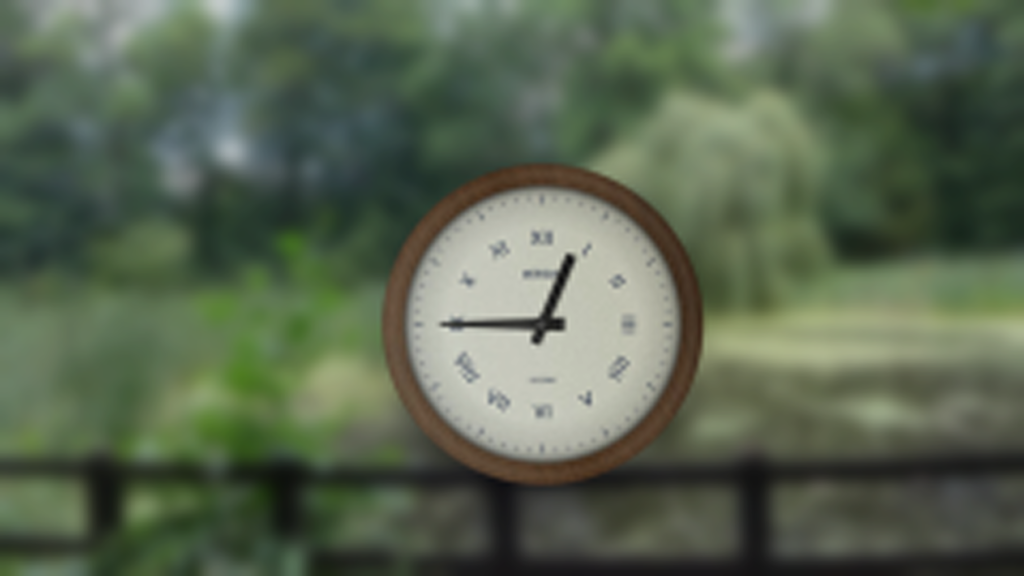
12:45
